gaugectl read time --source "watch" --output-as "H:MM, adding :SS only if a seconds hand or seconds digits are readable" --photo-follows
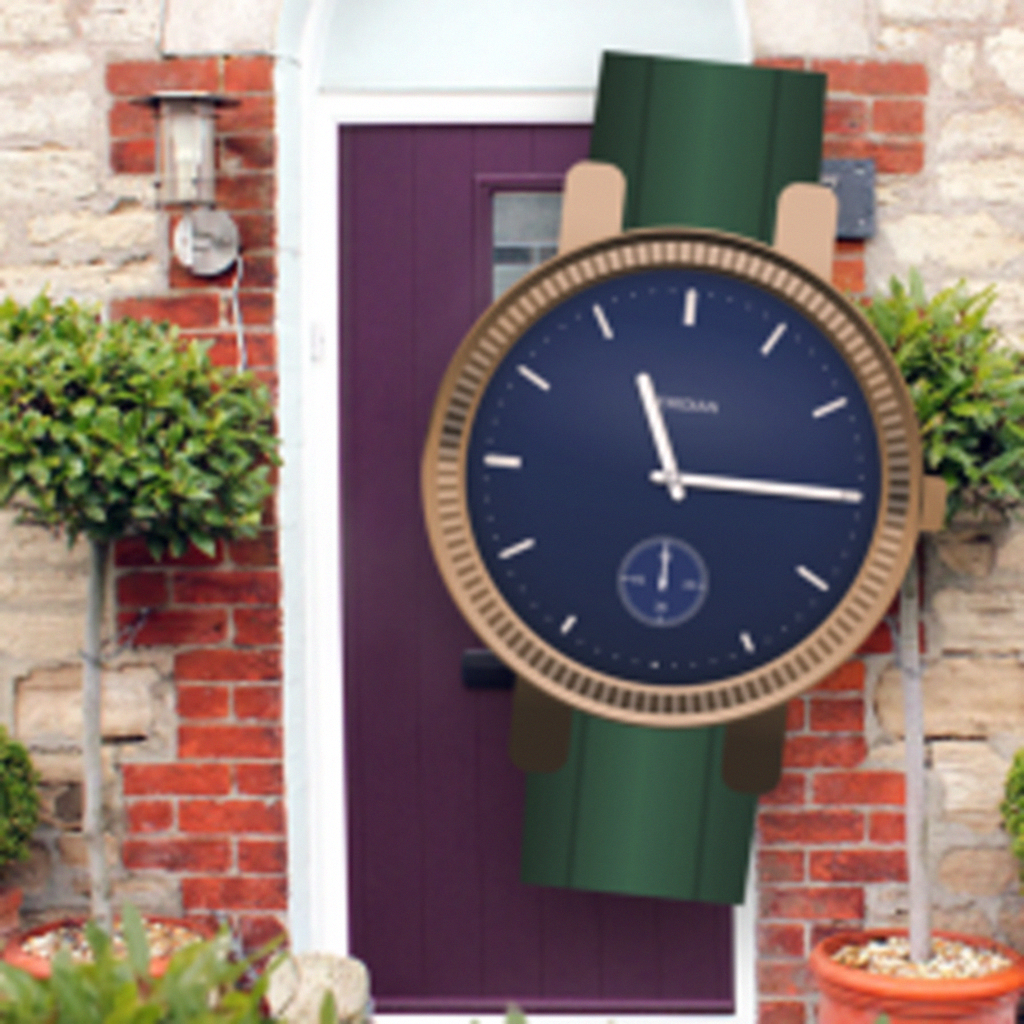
11:15
